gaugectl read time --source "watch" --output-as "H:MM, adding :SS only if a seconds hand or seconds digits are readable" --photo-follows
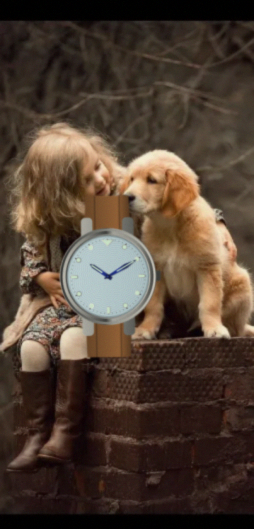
10:10
